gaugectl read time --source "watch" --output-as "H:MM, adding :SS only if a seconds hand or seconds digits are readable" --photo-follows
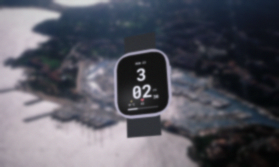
3:02
